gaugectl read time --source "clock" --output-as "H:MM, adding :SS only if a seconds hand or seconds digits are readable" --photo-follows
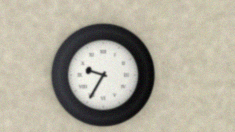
9:35
